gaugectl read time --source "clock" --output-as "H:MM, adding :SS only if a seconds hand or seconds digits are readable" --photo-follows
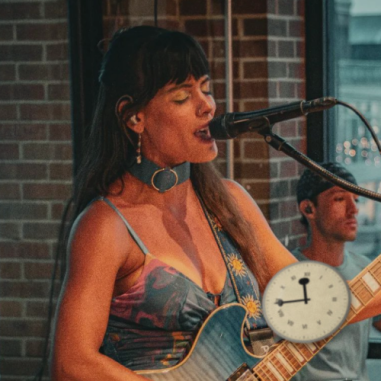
11:44
